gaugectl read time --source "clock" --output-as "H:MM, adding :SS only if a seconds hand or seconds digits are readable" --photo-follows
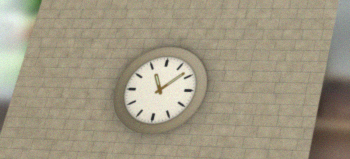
11:08
